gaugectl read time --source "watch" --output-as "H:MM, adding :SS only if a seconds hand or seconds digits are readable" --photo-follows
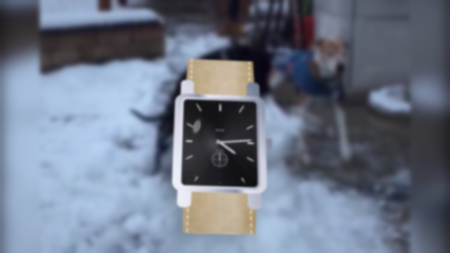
4:14
